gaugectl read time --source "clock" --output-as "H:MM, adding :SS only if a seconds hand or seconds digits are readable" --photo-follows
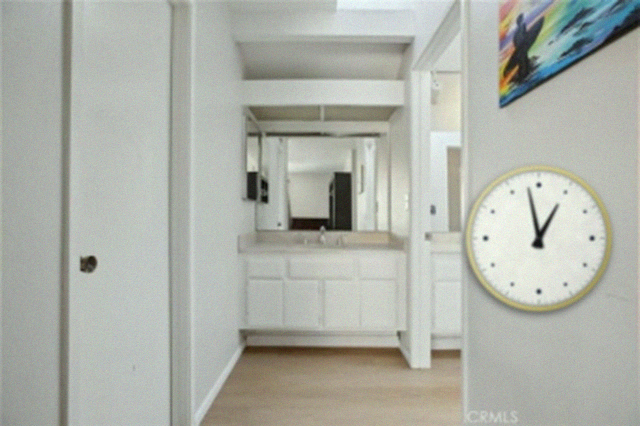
12:58
